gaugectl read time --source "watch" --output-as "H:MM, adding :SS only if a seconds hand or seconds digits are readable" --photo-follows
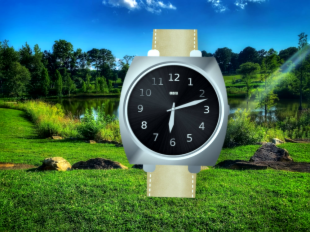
6:12
